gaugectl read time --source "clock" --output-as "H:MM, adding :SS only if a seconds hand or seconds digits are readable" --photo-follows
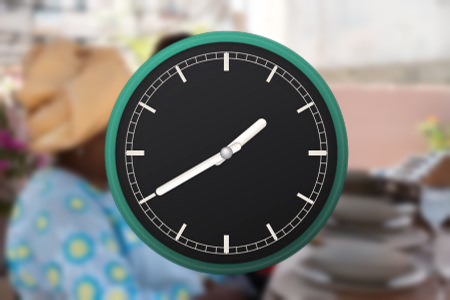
1:40
